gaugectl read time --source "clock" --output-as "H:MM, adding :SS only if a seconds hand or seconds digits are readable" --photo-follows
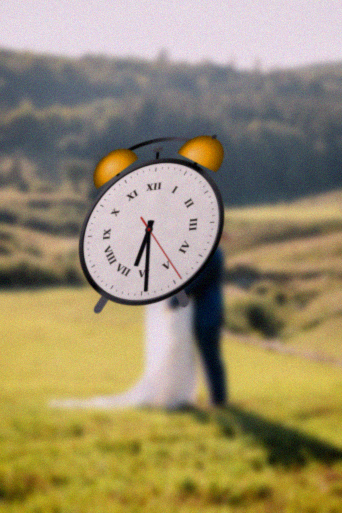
6:29:24
